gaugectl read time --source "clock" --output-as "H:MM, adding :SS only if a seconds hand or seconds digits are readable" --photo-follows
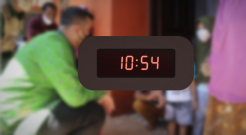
10:54
